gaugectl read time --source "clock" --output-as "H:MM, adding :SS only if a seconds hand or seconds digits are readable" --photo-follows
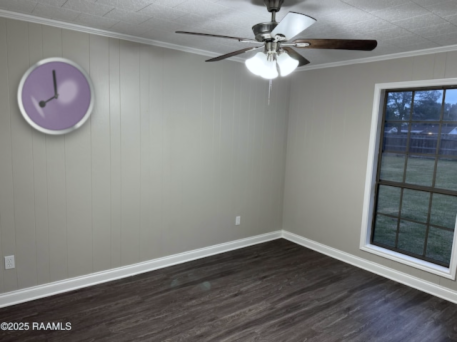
7:59
